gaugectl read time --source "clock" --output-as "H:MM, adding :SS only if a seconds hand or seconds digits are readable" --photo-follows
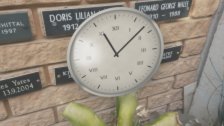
11:08
